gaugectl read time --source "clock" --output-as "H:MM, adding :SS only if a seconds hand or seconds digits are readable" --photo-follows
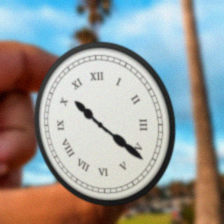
10:21
